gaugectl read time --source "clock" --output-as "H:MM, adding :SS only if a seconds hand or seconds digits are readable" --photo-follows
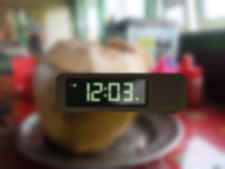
12:03
